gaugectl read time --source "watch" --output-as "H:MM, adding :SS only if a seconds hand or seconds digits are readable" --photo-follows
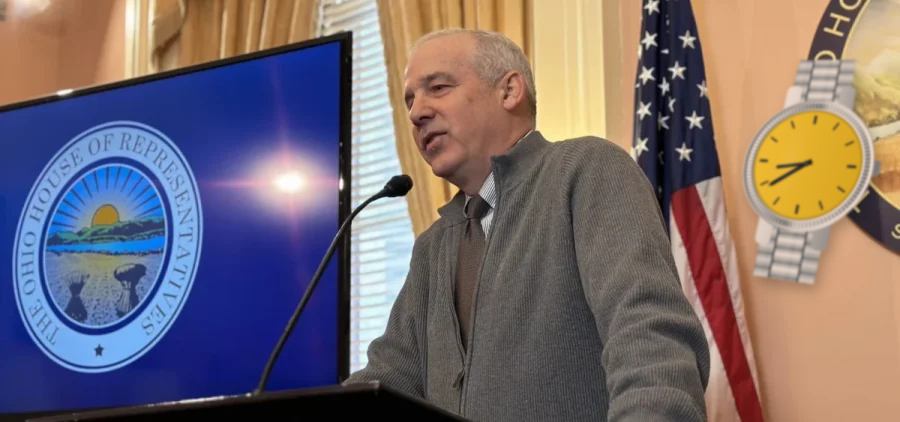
8:39
